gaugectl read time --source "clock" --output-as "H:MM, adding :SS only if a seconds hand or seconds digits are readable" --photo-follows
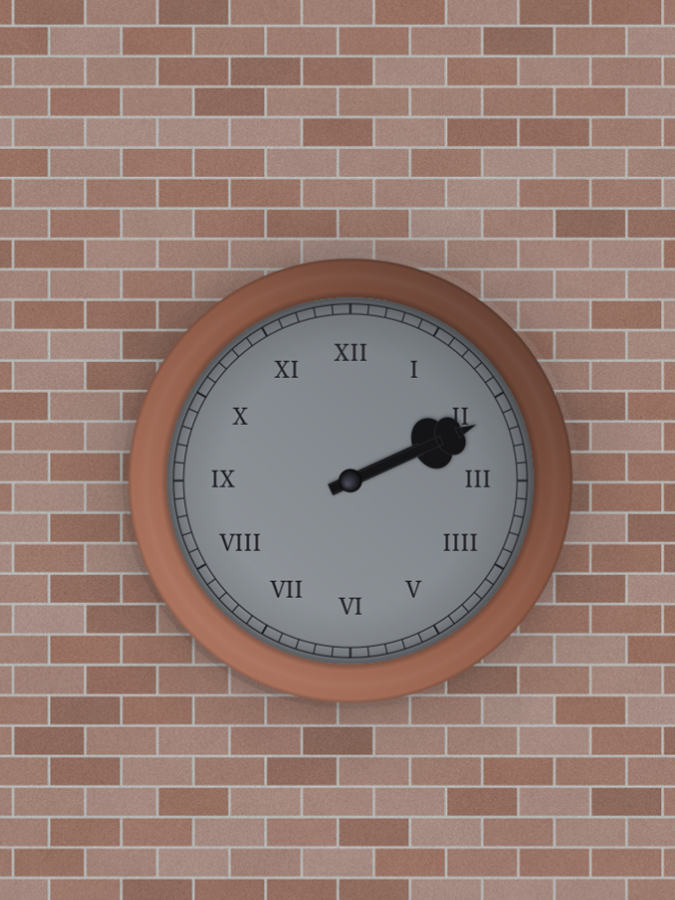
2:11
